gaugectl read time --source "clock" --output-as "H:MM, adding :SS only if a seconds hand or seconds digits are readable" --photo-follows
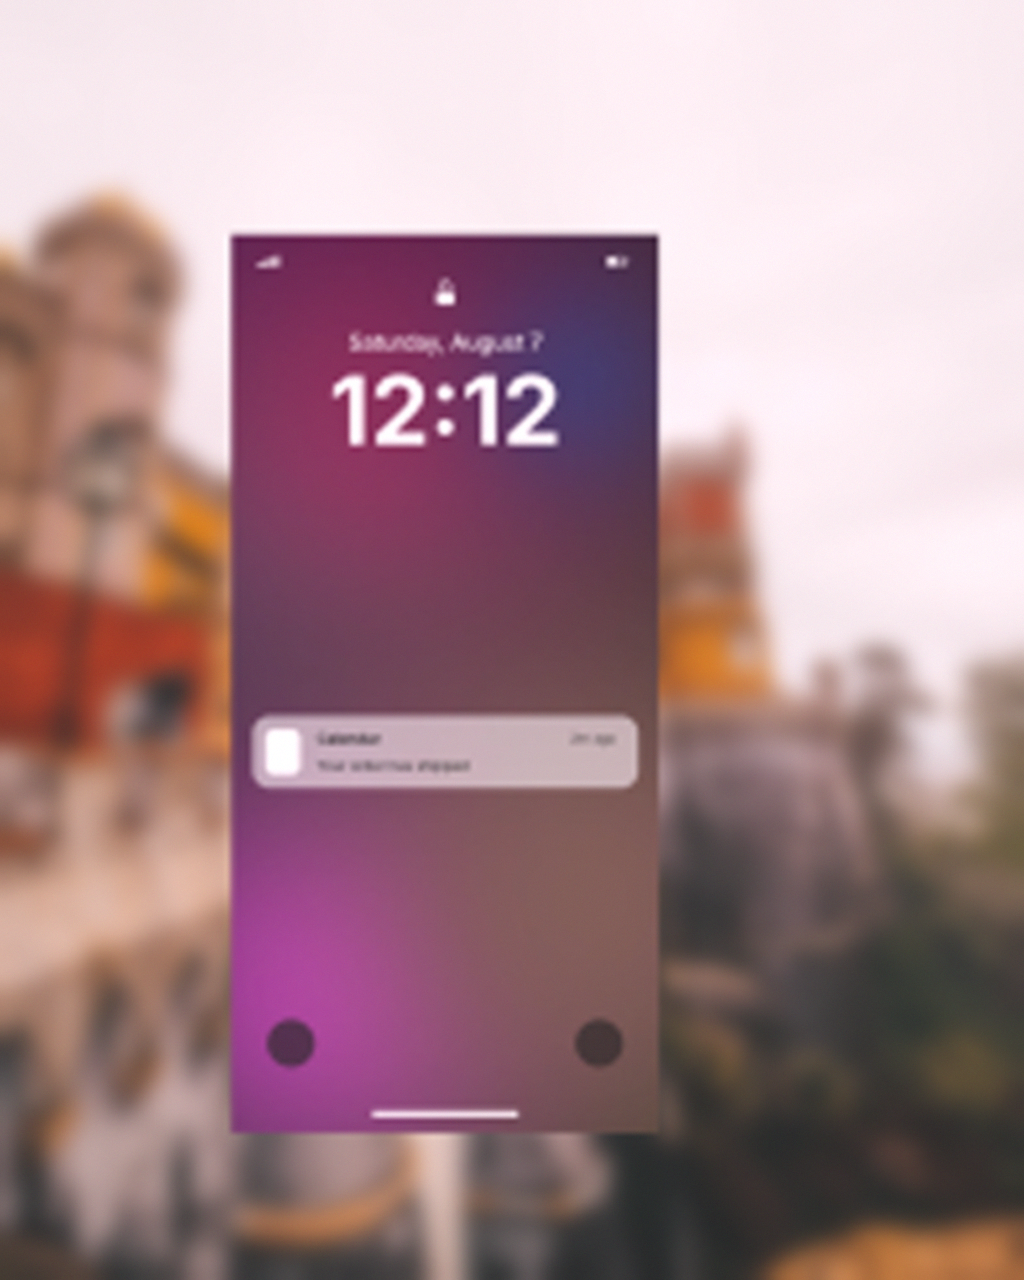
12:12
